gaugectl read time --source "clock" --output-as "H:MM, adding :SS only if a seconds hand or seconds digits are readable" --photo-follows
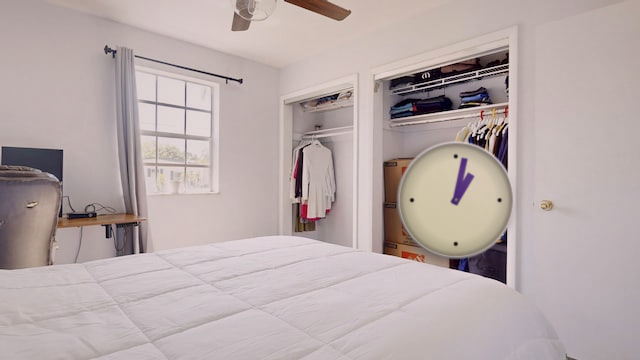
1:02
